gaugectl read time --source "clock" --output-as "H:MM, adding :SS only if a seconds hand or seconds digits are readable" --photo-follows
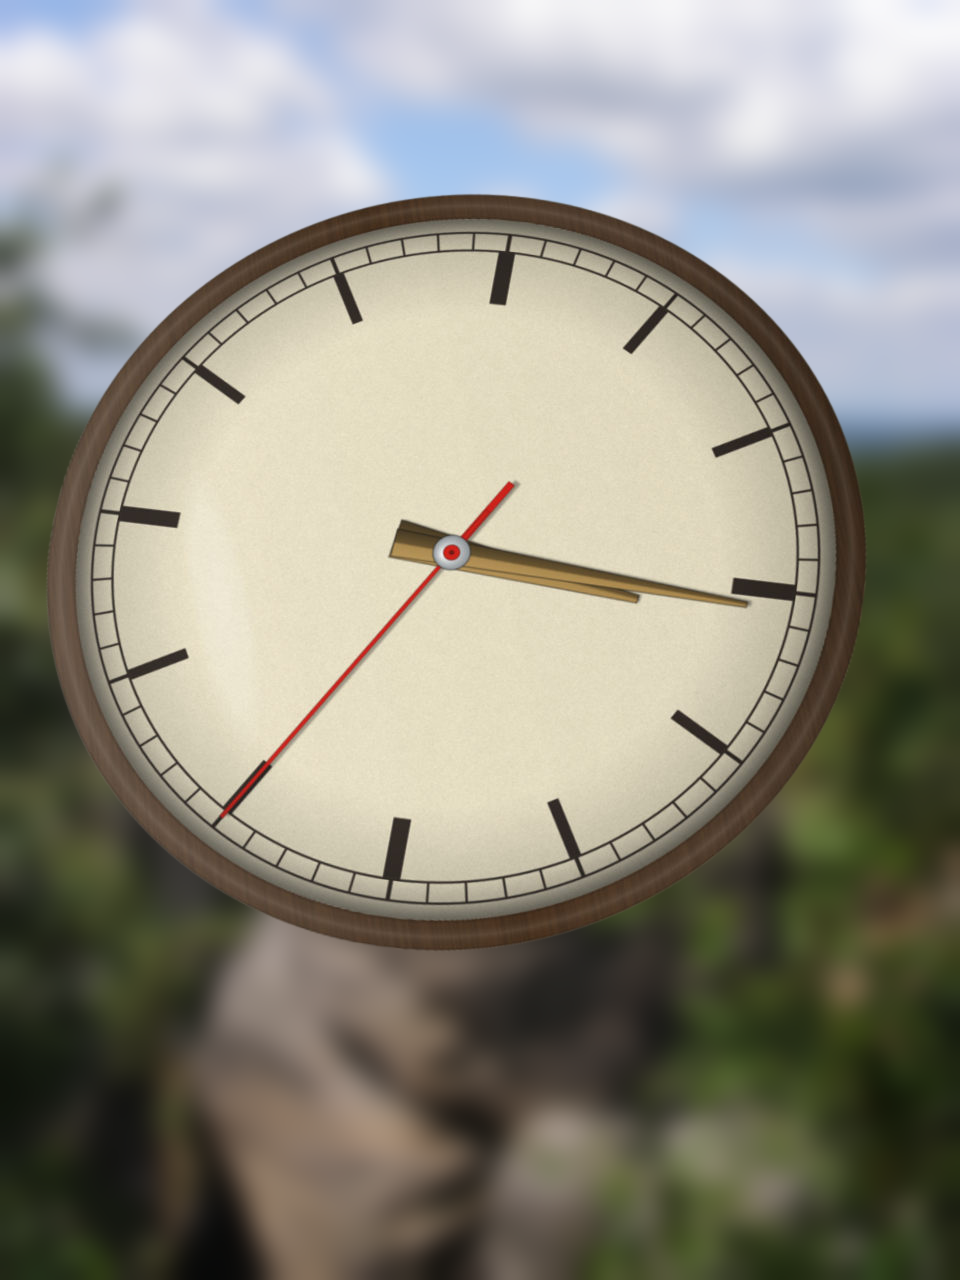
3:15:35
